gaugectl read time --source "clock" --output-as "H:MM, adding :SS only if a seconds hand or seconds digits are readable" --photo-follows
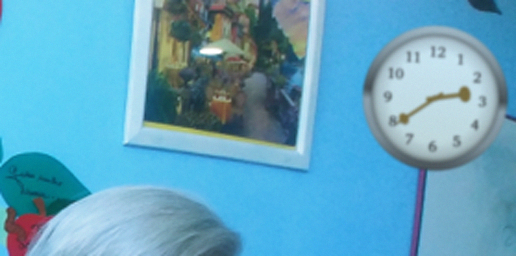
2:39
